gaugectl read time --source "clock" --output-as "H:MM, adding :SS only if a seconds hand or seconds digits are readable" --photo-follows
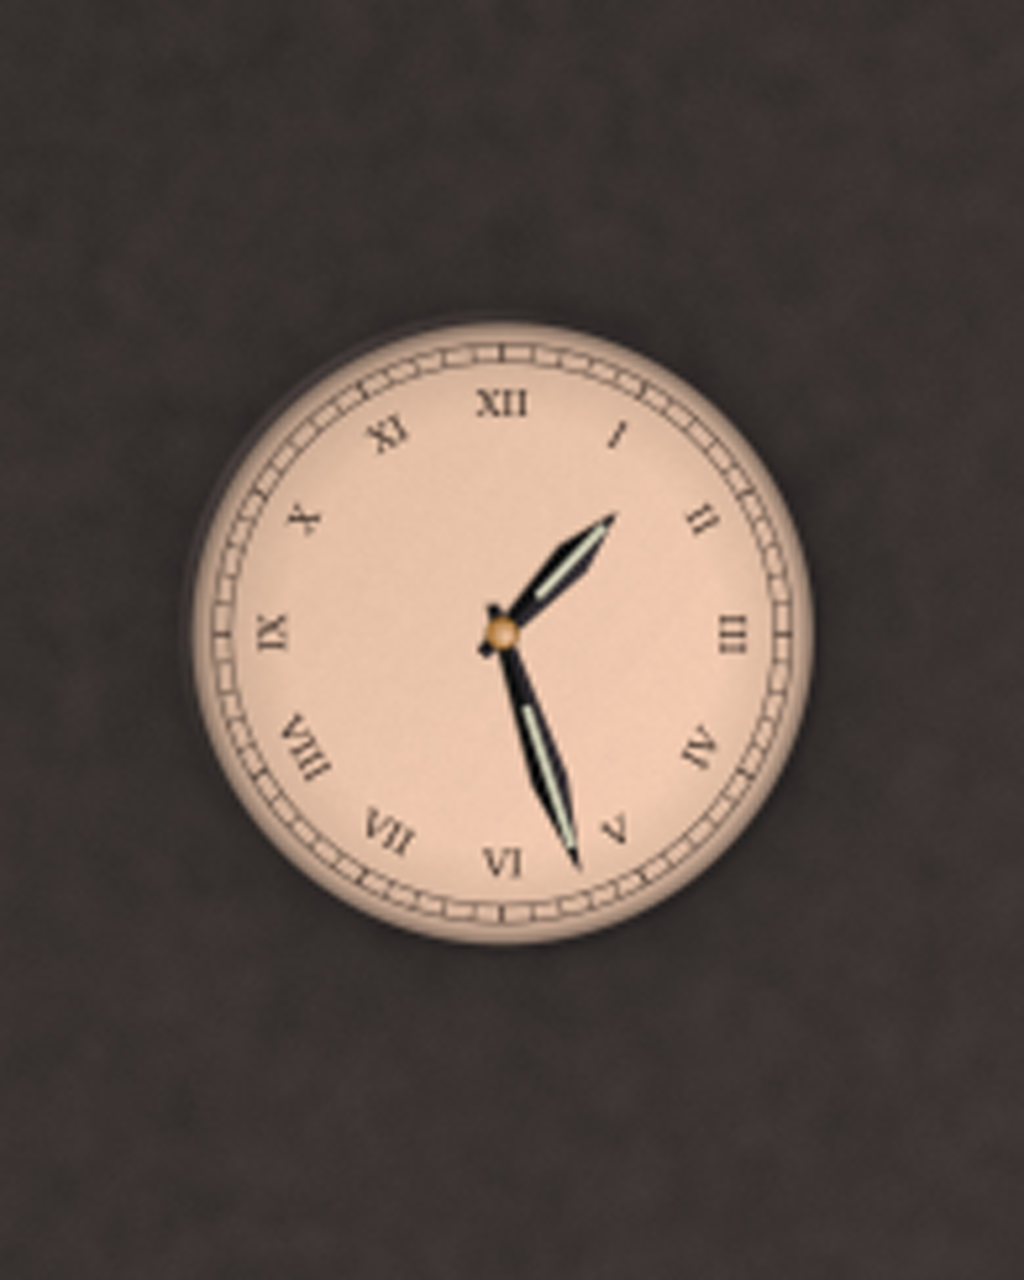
1:27
